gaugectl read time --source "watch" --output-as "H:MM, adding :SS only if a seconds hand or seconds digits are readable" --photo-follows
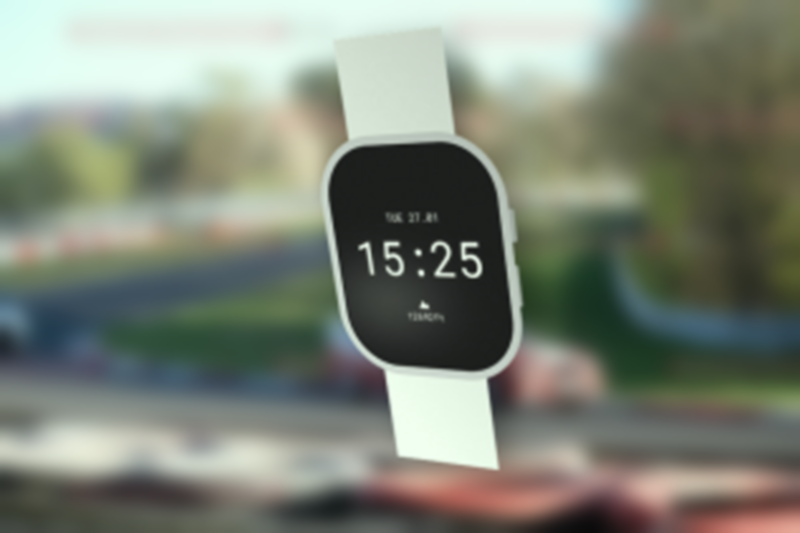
15:25
